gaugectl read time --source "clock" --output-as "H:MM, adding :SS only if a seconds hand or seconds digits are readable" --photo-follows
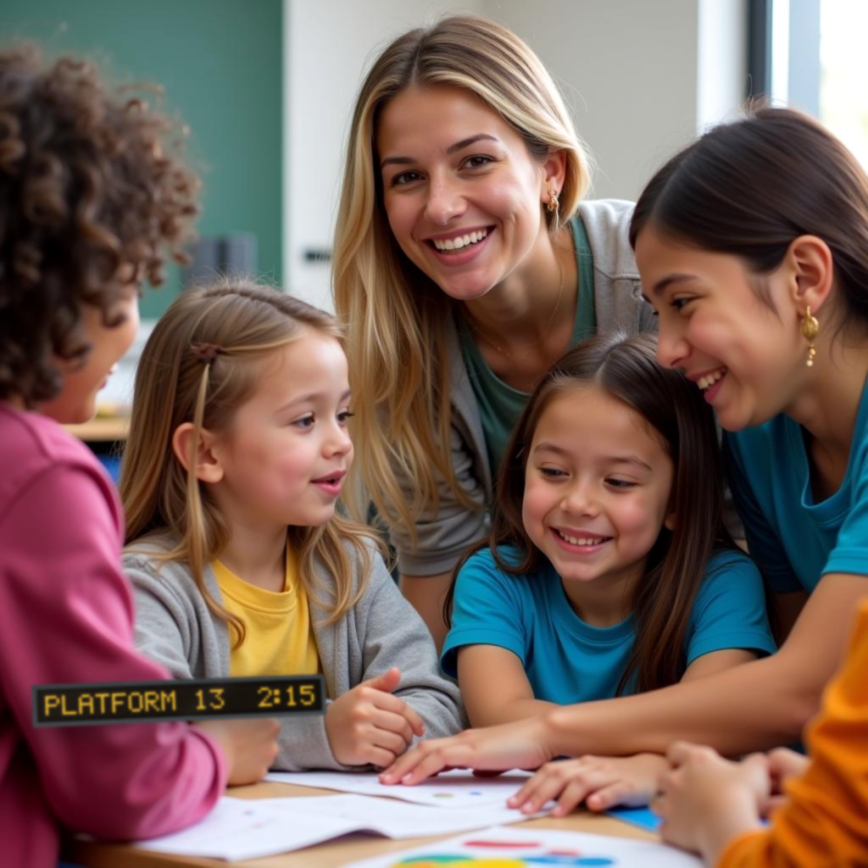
2:15
